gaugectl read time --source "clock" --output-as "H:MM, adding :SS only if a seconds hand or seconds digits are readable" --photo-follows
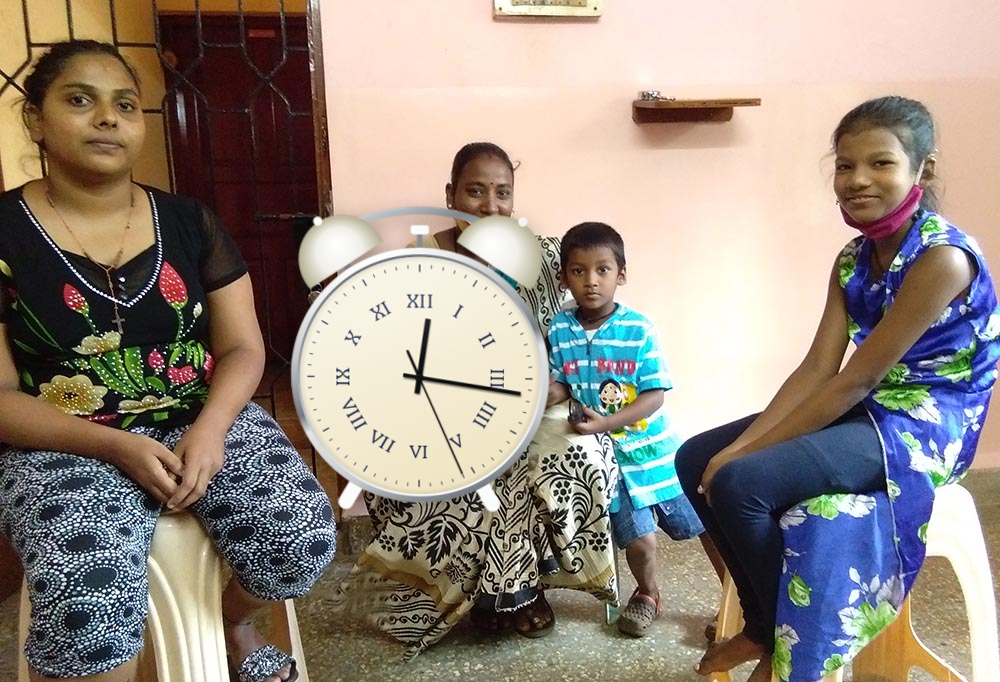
12:16:26
